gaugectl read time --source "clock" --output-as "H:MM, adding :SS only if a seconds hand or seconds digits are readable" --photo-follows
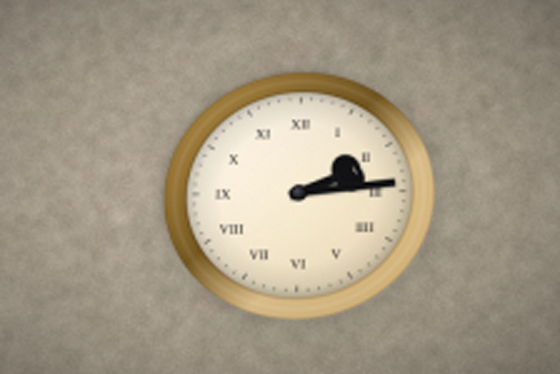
2:14
